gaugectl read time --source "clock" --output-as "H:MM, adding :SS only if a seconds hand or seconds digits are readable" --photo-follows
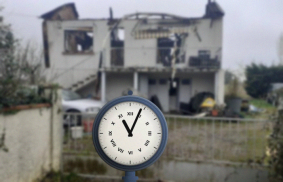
11:04
